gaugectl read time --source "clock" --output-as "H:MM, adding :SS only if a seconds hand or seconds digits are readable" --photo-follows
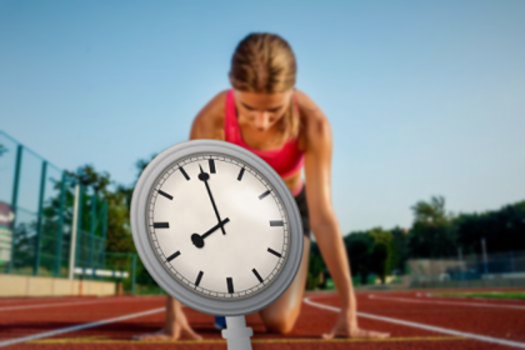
7:58
